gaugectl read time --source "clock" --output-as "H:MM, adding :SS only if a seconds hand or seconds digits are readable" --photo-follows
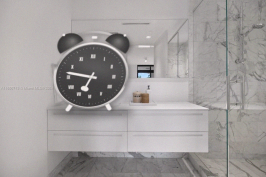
6:47
